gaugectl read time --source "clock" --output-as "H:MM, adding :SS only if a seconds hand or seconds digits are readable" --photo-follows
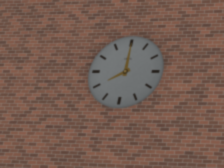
8:00
